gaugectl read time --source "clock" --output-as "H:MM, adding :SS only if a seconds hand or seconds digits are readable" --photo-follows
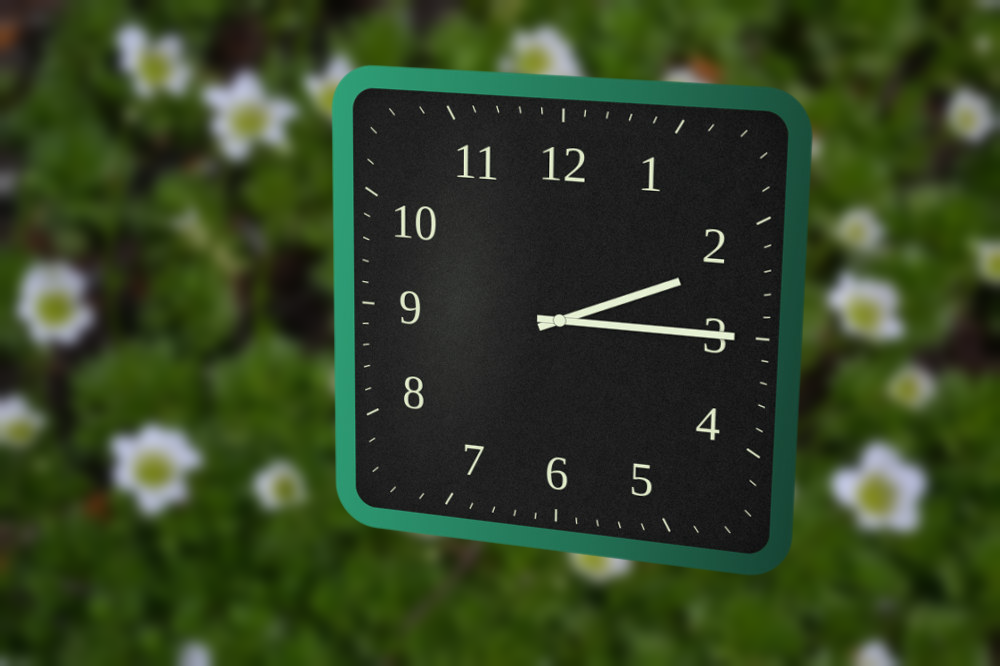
2:15
